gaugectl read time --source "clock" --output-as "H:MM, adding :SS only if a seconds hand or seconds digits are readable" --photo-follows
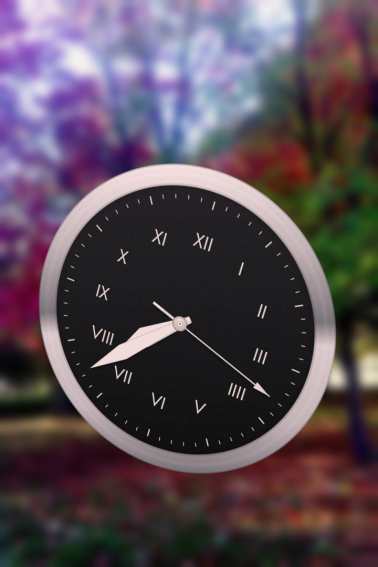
7:37:18
